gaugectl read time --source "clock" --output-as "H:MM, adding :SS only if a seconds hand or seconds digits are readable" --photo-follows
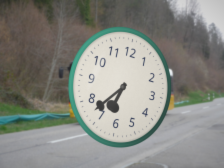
6:37
